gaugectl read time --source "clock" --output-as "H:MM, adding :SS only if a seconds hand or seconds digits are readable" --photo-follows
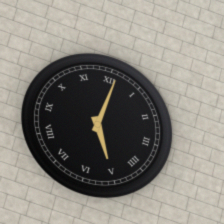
5:01
